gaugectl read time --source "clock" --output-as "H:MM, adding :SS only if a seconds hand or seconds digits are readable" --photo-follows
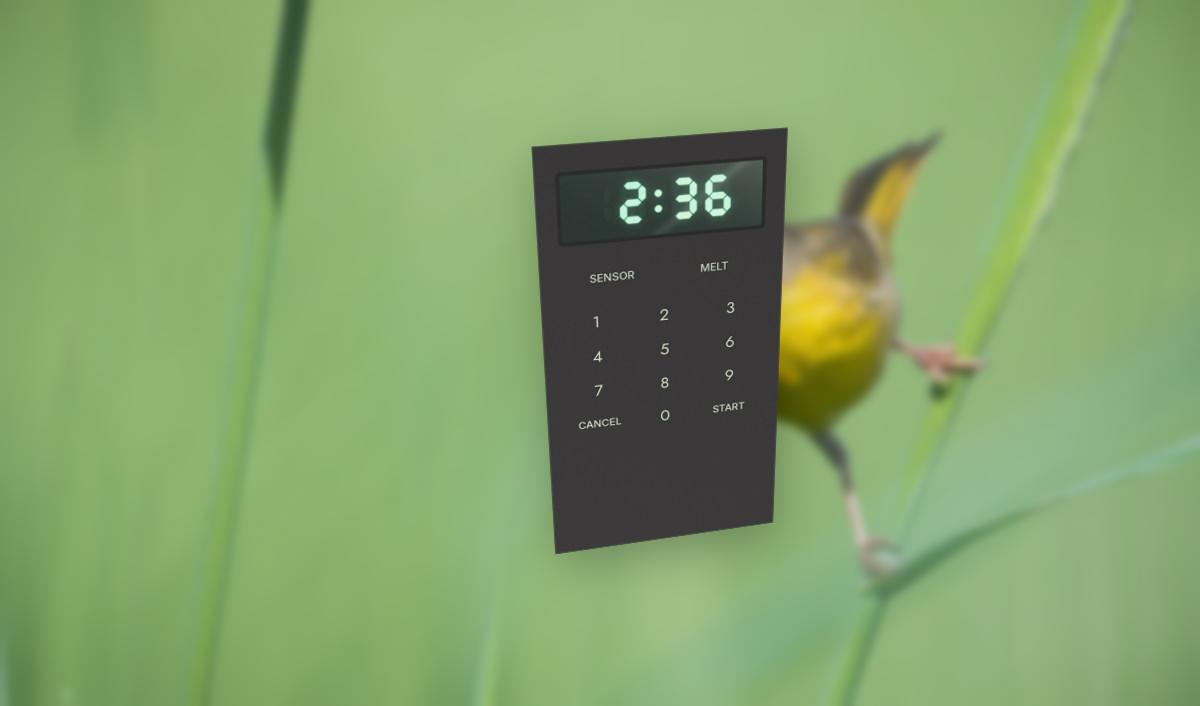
2:36
